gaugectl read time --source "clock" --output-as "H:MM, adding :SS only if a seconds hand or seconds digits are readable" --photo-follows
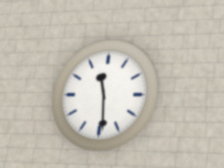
11:29
